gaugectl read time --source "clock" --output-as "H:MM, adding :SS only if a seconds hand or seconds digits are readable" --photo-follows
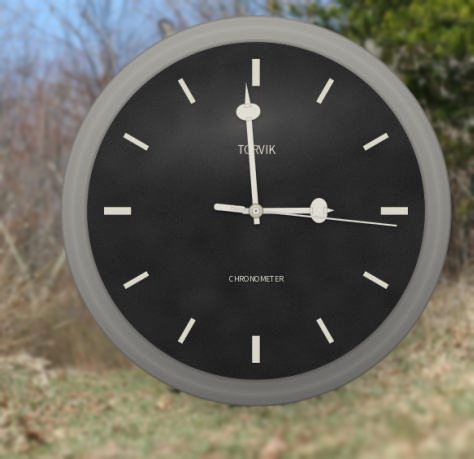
2:59:16
